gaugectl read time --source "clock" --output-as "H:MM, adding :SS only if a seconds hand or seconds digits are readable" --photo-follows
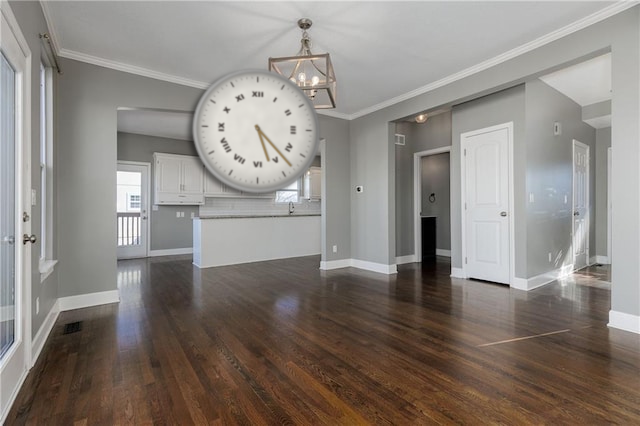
5:23
